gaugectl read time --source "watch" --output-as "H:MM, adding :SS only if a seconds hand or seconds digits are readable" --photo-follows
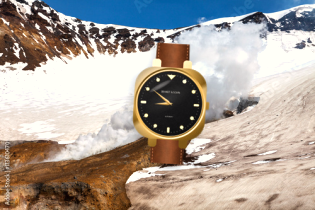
8:51
